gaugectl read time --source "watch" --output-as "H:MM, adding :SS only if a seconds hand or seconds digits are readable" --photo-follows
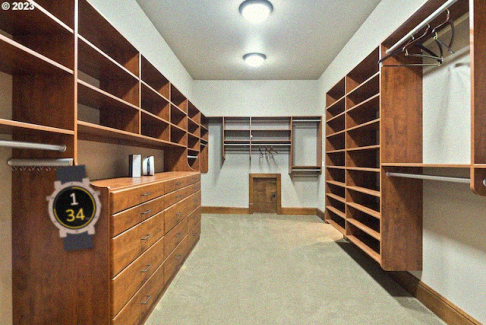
1:34
